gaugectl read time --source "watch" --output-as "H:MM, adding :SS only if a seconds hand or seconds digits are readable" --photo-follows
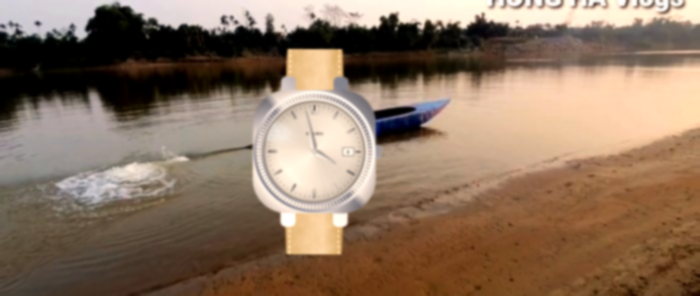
3:58
